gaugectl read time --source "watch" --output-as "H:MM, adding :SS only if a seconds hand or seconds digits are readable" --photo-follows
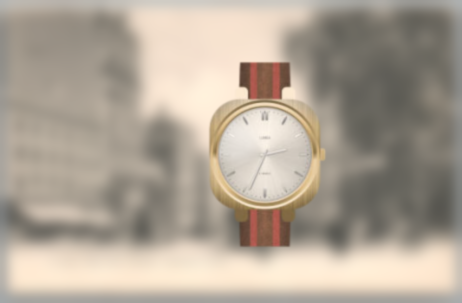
2:34
